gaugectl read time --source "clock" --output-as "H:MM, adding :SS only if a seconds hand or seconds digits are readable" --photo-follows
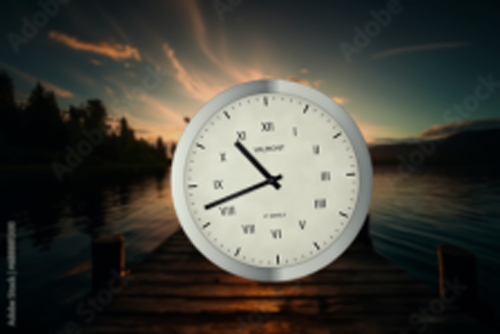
10:42
